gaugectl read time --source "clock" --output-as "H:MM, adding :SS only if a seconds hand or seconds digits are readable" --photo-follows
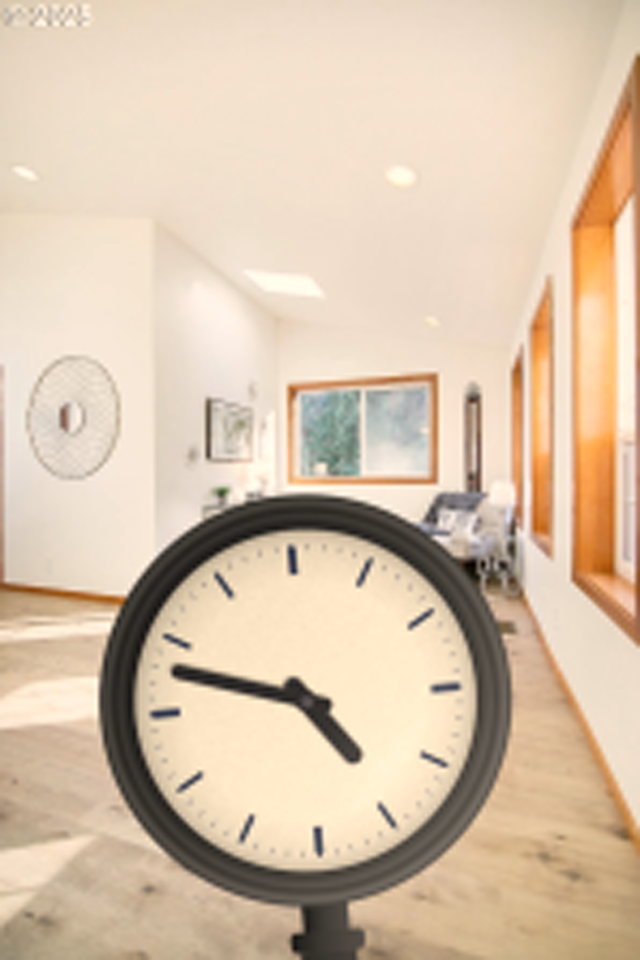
4:48
